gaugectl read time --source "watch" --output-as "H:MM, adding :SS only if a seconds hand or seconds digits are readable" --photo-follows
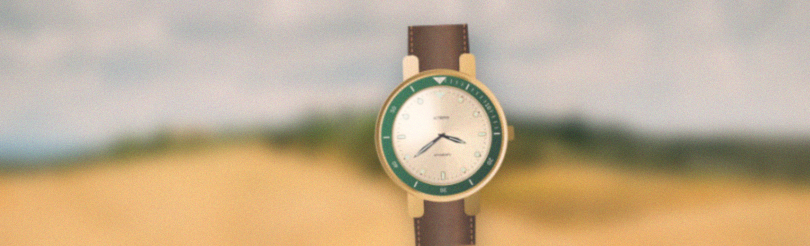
3:39
